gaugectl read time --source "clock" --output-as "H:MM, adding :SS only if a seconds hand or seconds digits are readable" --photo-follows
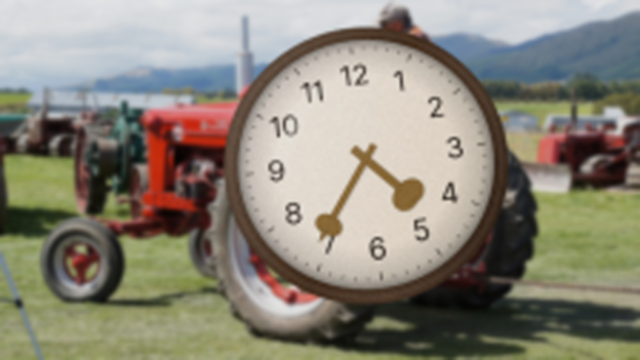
4:36
